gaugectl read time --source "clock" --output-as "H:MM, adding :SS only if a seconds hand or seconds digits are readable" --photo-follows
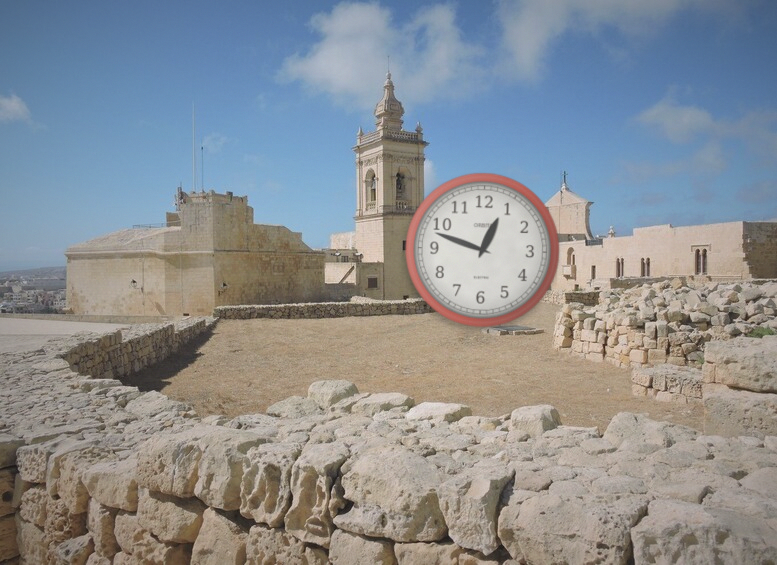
12:48
